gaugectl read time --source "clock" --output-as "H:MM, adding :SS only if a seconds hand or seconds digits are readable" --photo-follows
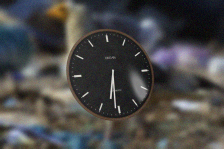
6:31
